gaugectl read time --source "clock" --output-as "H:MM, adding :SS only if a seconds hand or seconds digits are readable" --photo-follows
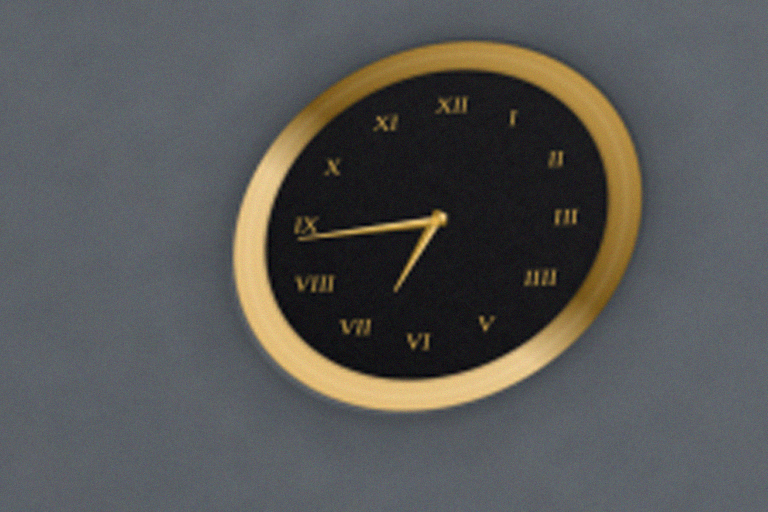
6:44
